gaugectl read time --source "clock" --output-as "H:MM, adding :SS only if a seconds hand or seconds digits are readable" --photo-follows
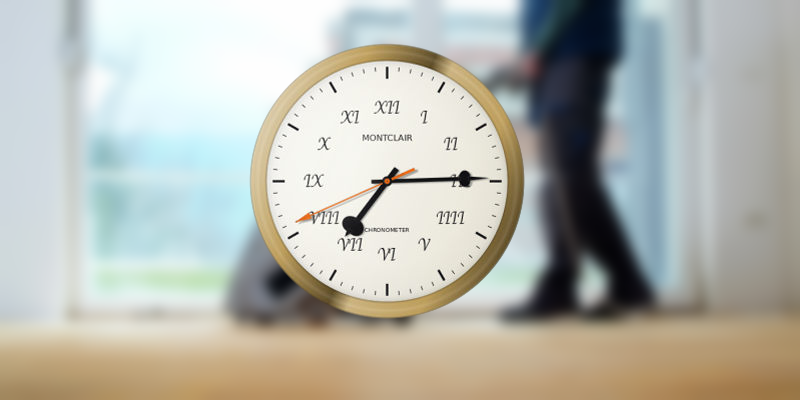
7:14:41
